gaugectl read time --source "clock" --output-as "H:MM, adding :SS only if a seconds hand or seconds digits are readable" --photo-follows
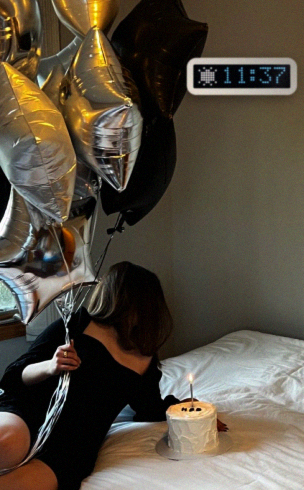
11:37
